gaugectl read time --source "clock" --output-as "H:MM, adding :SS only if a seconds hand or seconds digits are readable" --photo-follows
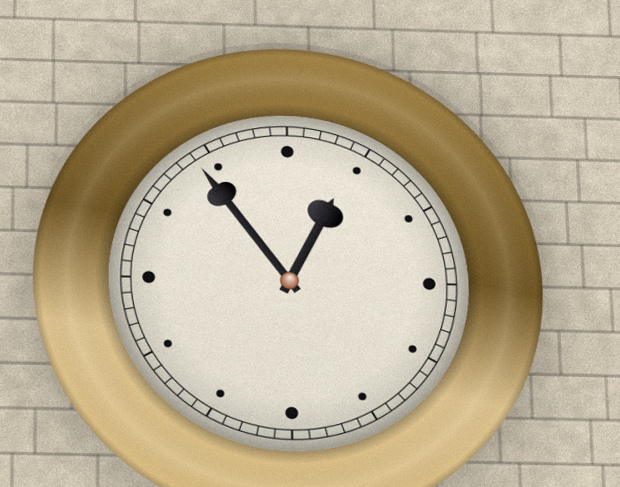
12:54
